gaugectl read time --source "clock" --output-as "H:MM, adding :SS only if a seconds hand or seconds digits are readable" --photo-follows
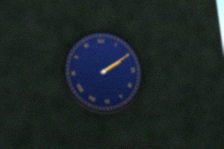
2:10
